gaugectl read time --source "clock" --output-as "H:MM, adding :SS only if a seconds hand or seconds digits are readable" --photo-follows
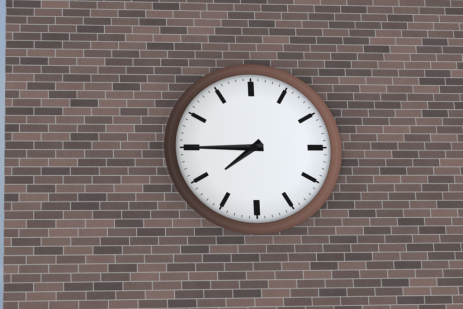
7:45
